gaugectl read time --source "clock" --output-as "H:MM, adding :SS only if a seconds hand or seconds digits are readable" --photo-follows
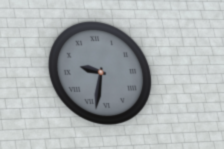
9:33
